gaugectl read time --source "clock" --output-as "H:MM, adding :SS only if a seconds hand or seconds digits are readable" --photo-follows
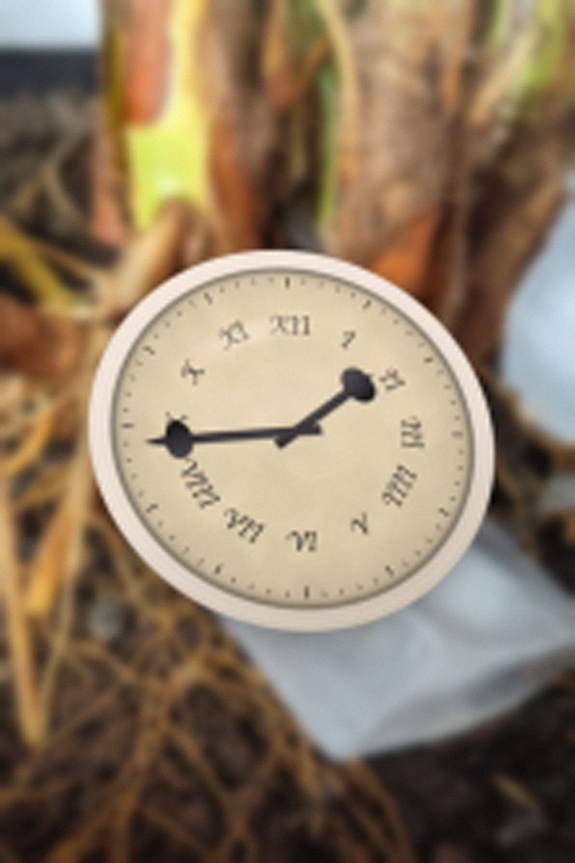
1:44
